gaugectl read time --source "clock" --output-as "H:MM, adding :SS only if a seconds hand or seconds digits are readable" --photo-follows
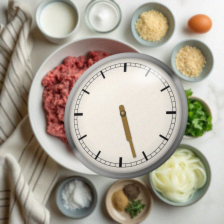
5:27
